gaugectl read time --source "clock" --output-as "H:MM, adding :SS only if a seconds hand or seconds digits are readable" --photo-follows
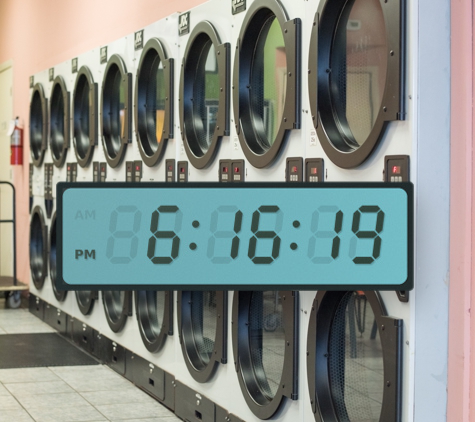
6:16:19
